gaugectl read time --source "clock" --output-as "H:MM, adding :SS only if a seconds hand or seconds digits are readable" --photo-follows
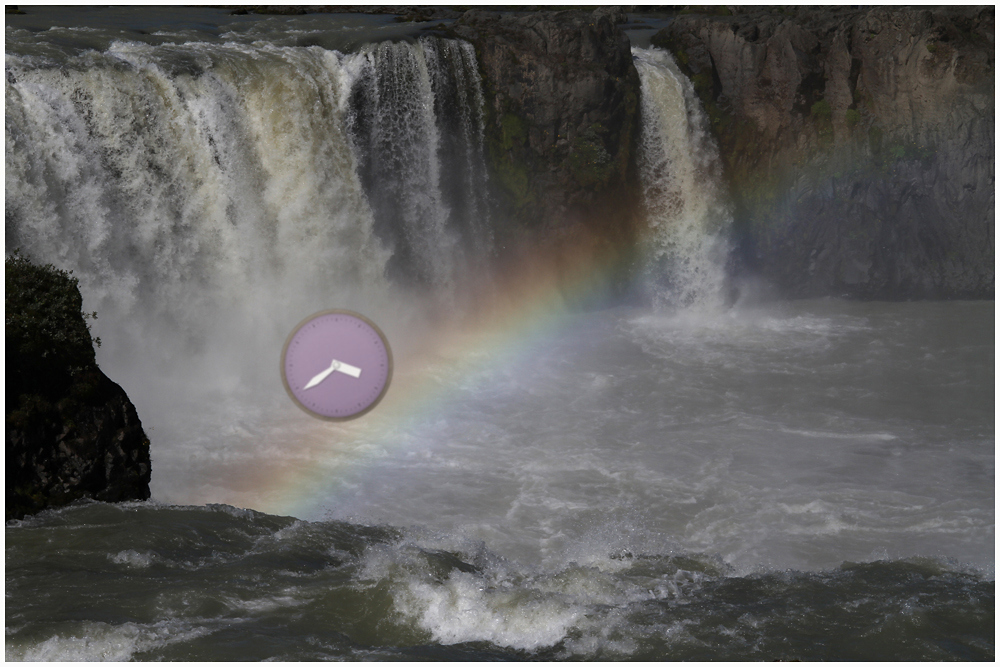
3:39
